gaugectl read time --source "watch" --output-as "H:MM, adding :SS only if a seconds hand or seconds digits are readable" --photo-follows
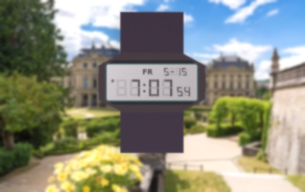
7:07
